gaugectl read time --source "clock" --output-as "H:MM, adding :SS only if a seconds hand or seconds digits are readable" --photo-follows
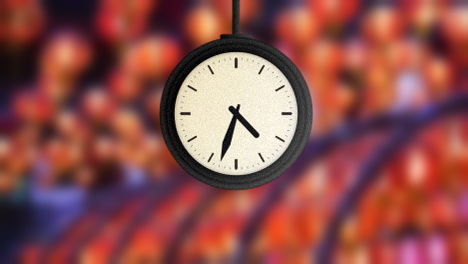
4:33
